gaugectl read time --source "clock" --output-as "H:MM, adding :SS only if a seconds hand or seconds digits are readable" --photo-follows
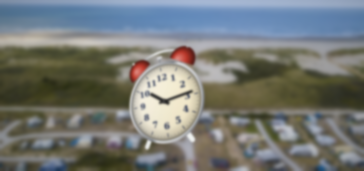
10:14
